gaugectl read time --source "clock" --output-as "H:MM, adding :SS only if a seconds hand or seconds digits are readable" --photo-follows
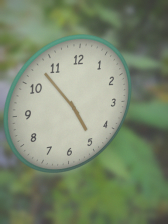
4:53
